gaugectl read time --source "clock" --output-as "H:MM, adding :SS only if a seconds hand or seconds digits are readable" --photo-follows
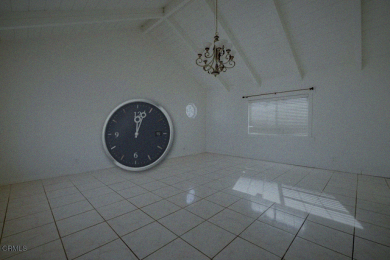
12:03
